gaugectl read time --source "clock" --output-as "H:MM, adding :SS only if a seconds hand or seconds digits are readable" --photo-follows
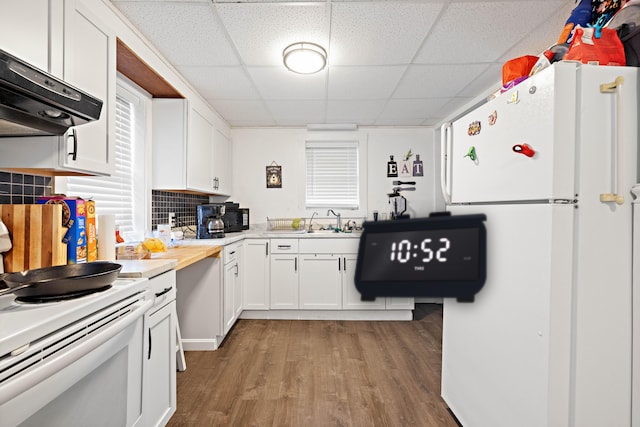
10:52
